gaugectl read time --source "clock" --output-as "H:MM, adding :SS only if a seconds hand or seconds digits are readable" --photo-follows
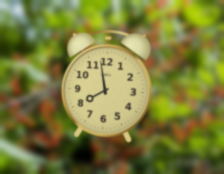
7:58
